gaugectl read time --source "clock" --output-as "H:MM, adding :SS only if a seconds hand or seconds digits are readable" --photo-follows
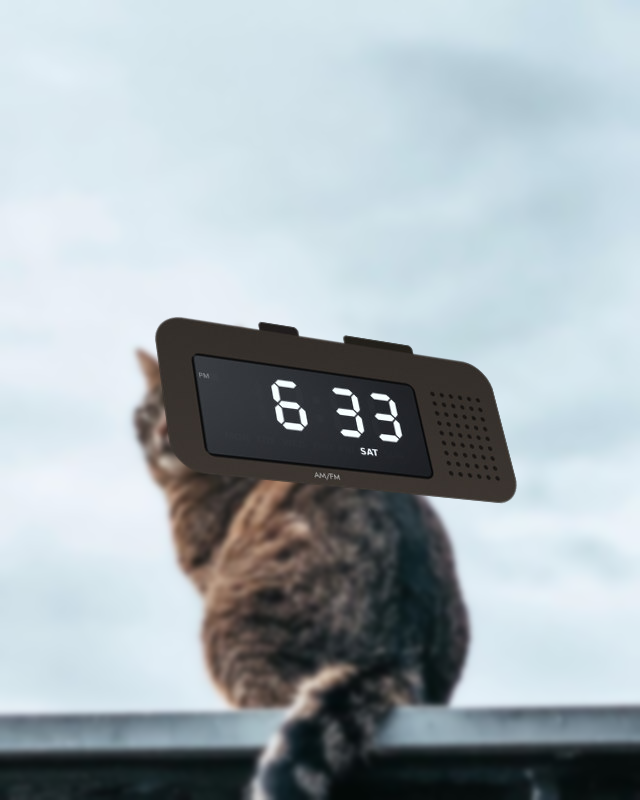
6:33
